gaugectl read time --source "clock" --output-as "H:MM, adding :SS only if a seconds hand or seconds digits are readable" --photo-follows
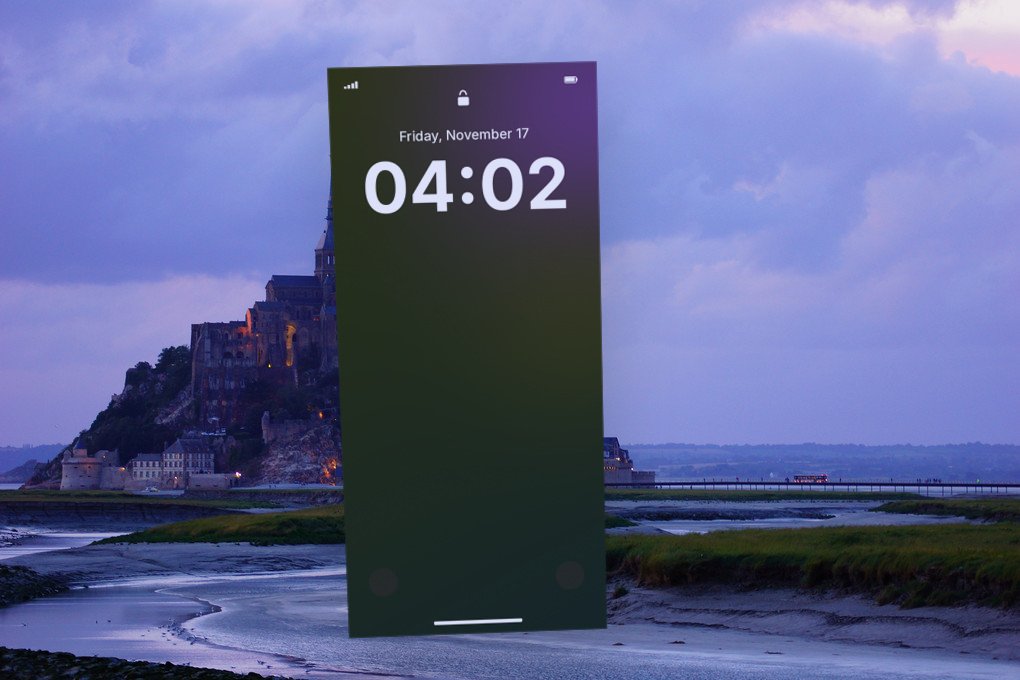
4:02
